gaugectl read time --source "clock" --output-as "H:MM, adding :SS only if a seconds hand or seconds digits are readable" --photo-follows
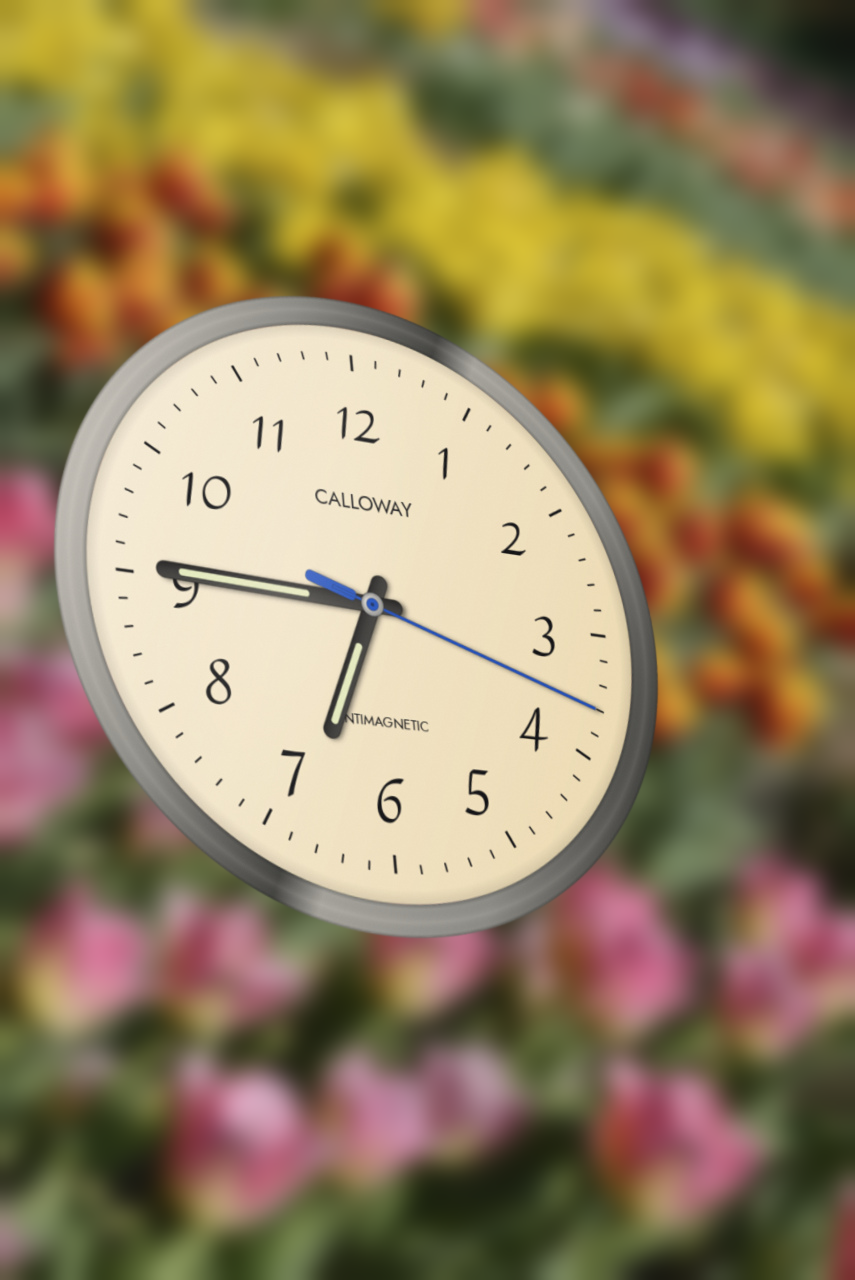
6:45:18
